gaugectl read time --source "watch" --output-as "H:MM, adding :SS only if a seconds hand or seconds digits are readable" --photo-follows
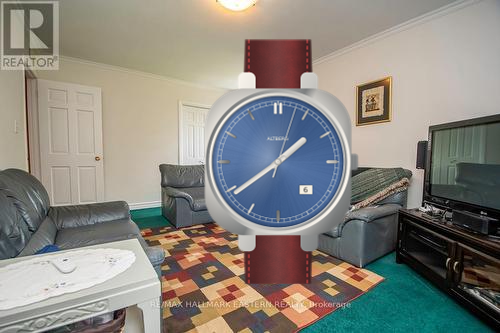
1:39:03
